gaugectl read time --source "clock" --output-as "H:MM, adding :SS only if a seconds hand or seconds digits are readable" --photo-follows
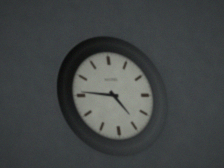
4:46
